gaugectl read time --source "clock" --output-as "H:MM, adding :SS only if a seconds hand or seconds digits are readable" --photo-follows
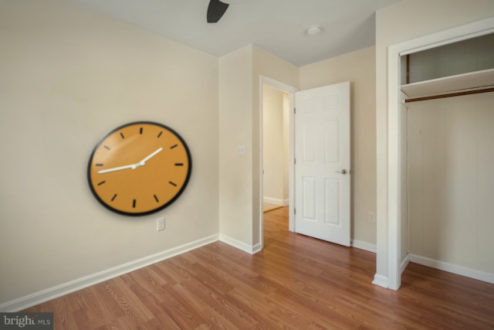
1:43
